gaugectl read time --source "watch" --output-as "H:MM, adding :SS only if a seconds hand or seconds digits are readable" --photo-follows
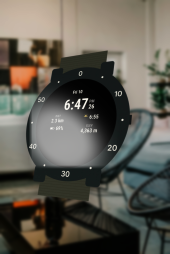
6:47
